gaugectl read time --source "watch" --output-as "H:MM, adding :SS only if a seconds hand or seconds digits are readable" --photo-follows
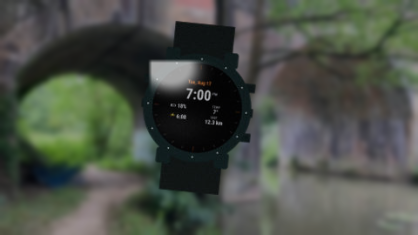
7:00
